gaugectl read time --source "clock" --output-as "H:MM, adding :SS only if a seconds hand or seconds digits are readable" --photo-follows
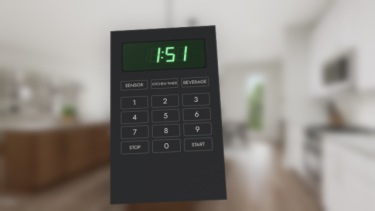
1:51
